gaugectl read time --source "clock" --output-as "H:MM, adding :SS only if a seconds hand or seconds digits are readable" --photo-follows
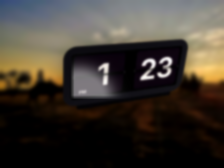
1:23
